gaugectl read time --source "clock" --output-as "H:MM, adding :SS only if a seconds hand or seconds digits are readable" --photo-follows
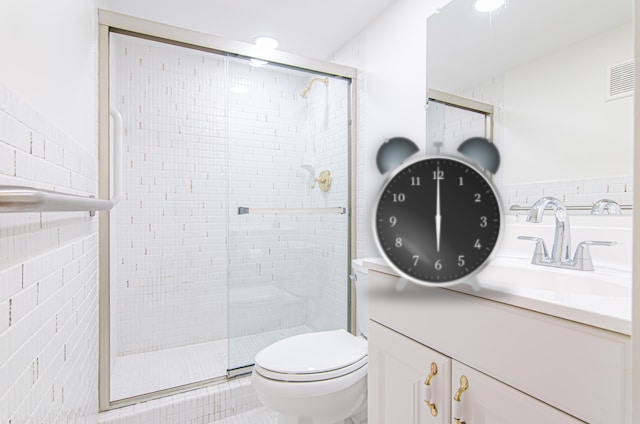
6:00
